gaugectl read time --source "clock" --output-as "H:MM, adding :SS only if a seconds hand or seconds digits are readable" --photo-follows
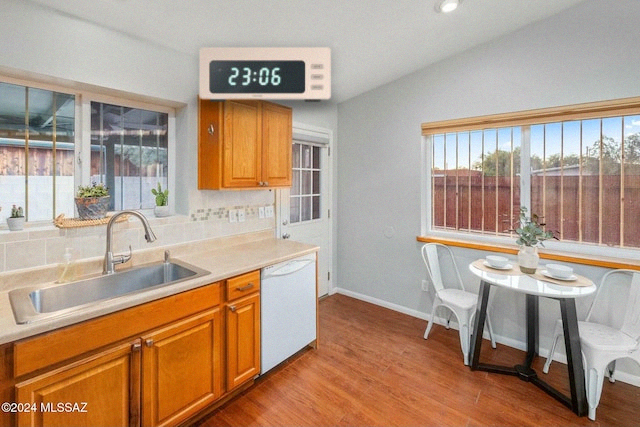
23:06
